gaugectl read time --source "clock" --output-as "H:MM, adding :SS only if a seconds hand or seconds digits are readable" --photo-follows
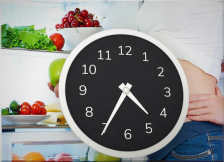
4:35
